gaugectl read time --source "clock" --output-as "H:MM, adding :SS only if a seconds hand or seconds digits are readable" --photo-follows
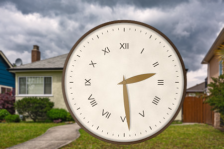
2:29
